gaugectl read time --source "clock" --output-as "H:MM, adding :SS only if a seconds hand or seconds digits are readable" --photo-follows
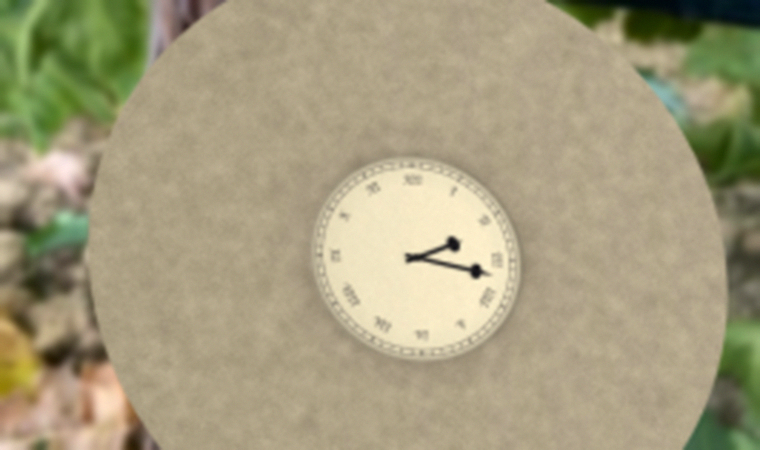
2:17
